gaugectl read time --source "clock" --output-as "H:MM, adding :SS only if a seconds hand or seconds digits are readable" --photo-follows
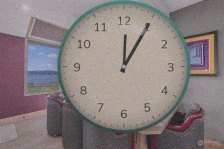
12:05
